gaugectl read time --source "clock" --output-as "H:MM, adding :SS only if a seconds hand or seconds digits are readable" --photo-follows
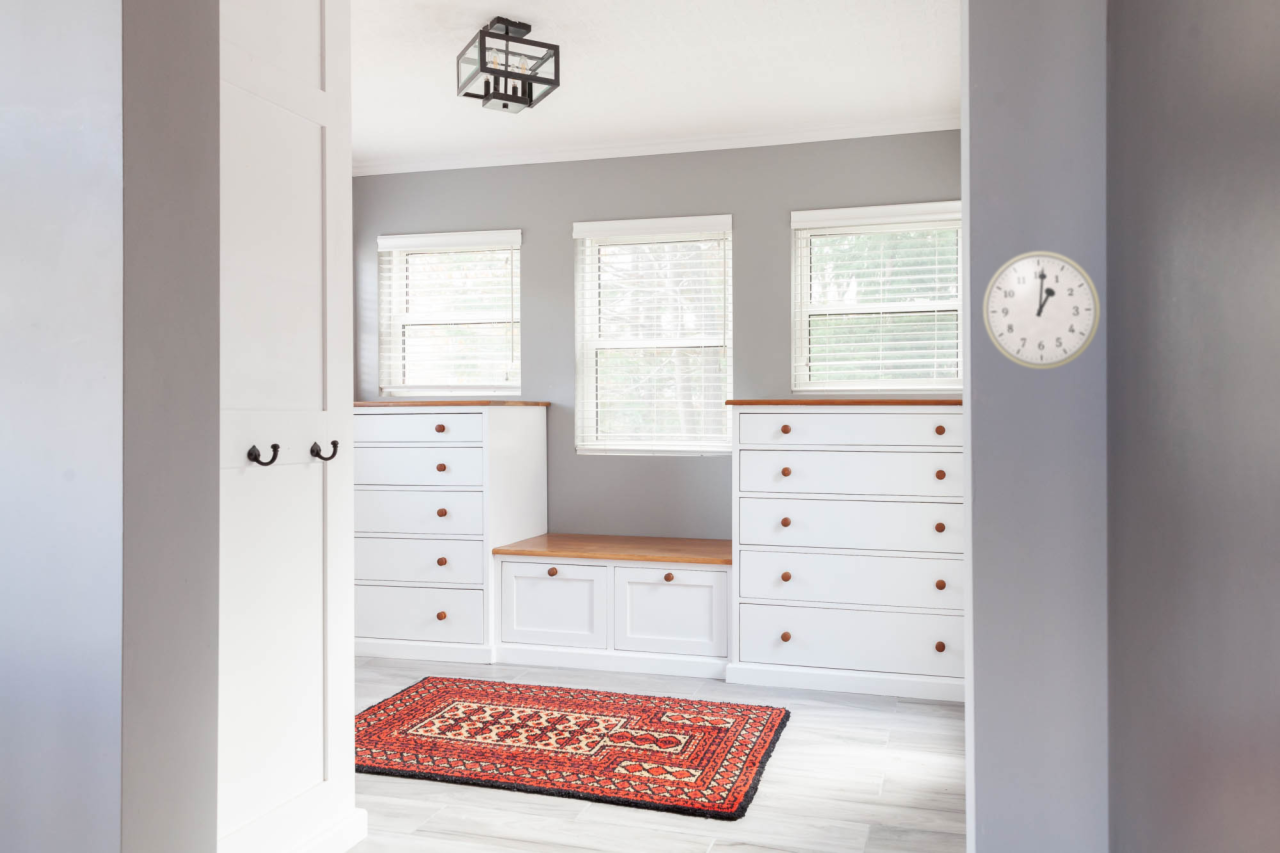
1:01
